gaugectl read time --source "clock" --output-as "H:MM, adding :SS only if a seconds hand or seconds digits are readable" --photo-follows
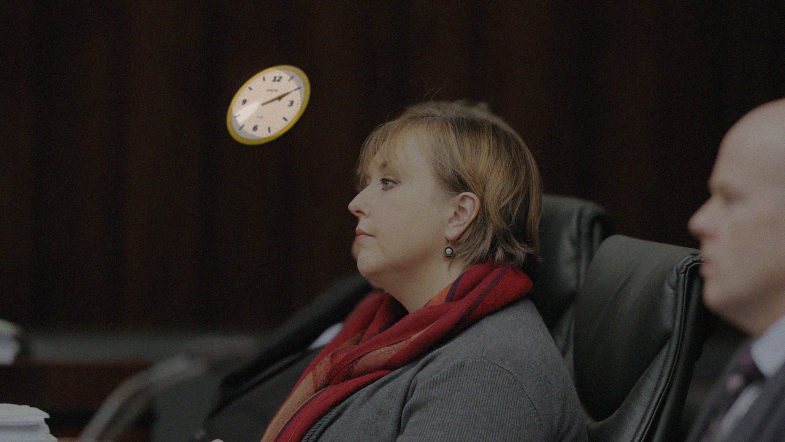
2:10
